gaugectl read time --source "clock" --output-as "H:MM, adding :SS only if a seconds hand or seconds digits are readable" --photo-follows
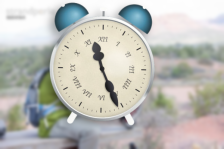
11:26
